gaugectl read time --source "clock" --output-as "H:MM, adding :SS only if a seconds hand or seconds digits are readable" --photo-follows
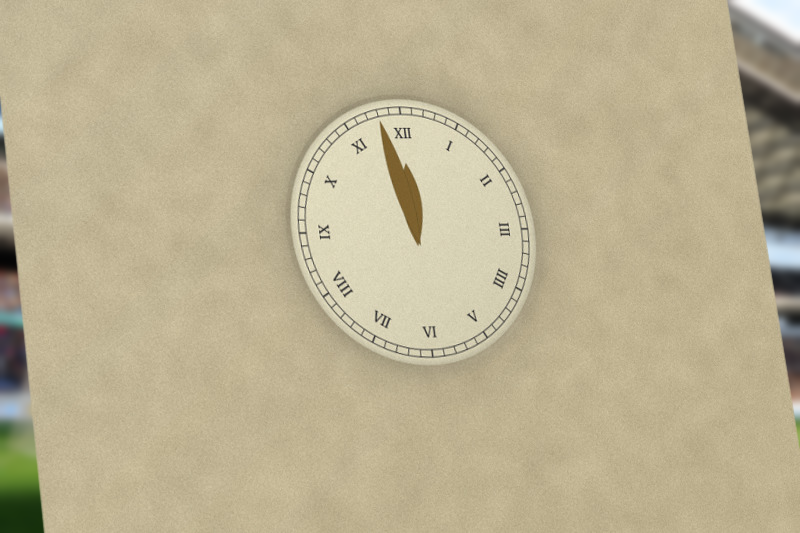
11:58
